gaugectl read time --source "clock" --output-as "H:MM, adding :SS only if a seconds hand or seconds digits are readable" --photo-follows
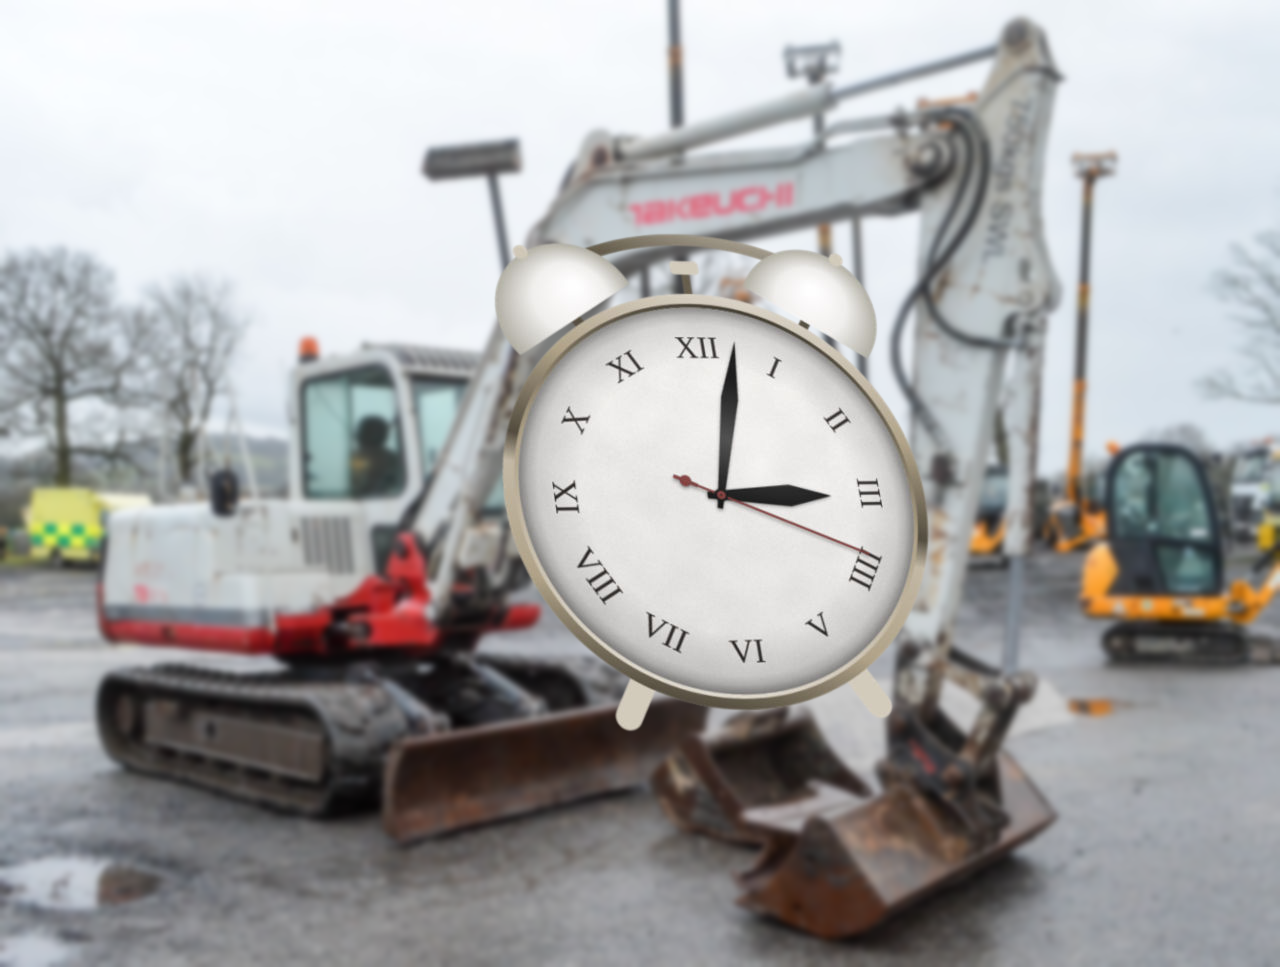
3:02:19
